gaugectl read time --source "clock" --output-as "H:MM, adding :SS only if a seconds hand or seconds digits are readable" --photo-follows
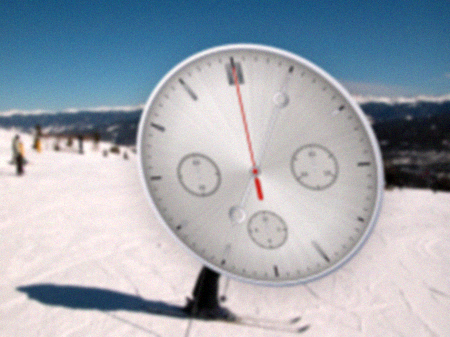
7:05
